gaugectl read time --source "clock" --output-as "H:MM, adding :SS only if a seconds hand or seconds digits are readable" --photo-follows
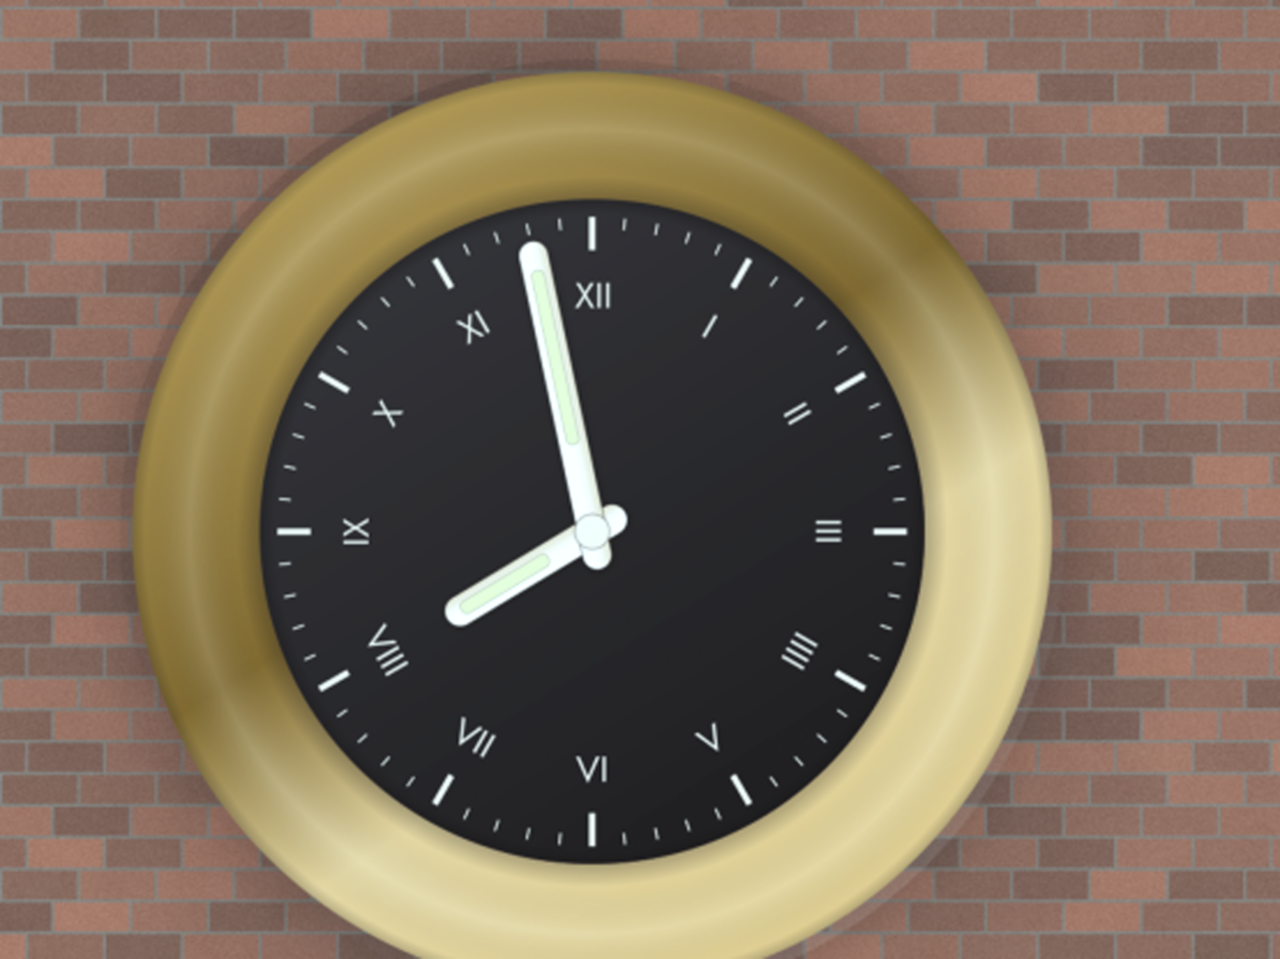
7:58
